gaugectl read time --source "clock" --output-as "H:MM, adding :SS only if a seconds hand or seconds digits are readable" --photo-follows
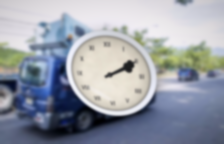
2:10
